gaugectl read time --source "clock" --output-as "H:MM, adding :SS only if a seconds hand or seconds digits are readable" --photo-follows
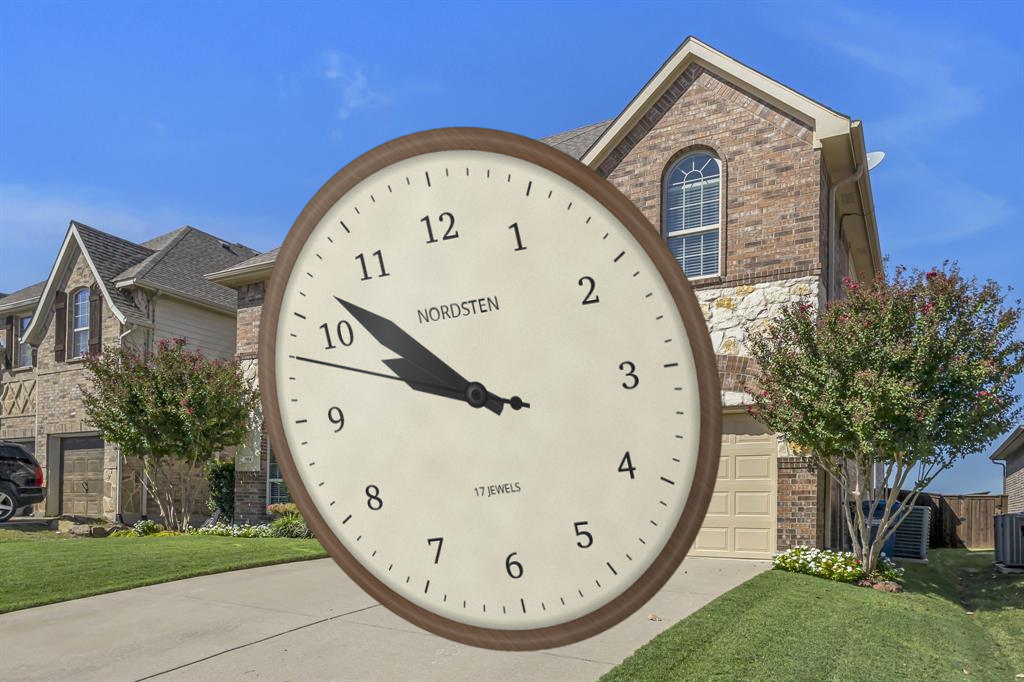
9:51:48
